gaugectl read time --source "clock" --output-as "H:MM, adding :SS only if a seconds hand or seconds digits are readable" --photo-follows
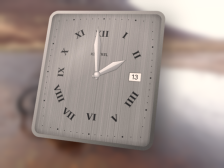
1:59
